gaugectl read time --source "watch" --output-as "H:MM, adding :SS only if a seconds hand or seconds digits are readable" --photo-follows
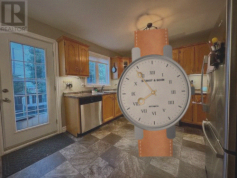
7:54
